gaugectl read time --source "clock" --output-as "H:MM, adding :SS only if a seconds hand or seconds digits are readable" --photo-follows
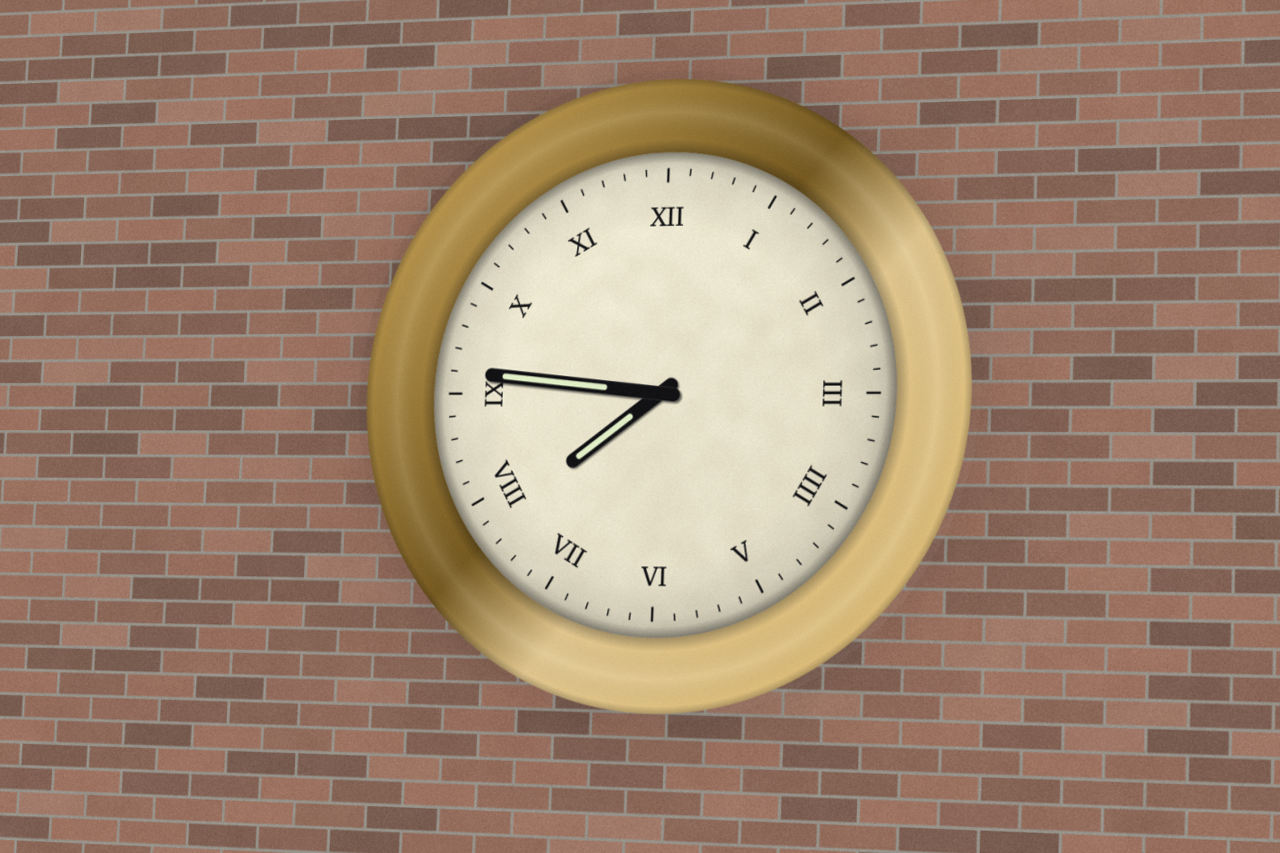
7:46
